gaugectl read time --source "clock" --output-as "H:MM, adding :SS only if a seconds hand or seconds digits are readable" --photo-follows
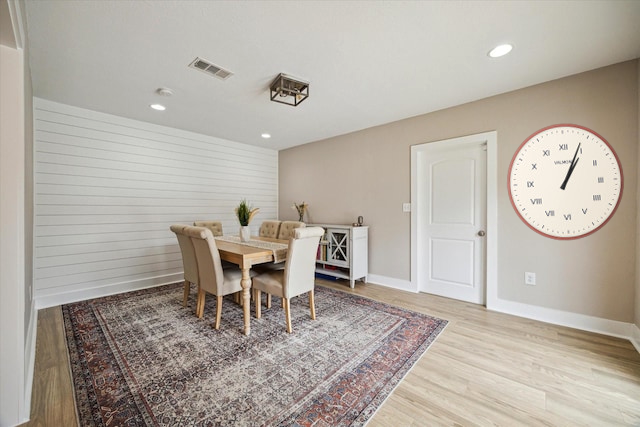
1:04
